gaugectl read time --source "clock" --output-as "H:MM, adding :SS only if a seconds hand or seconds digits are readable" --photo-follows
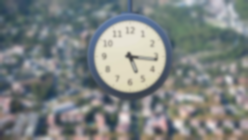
5:16
